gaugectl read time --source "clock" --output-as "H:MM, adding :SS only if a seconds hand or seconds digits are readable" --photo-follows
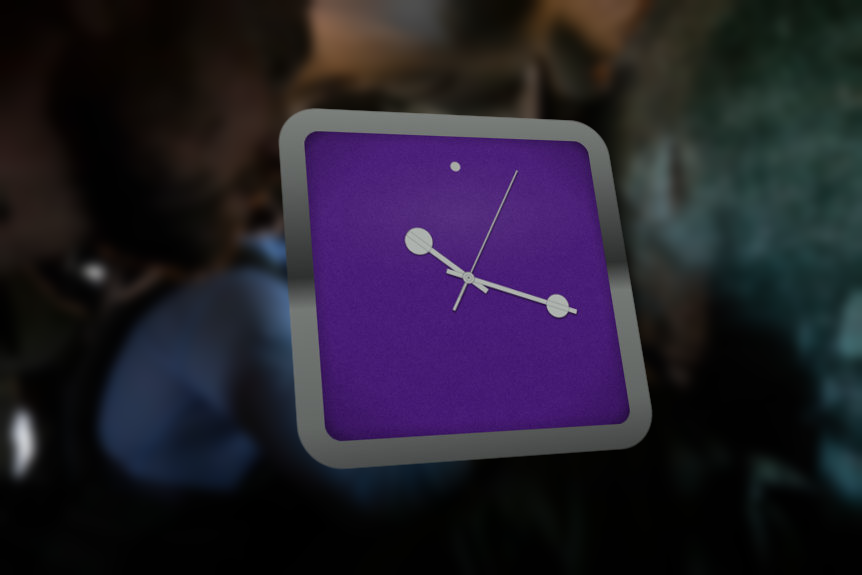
10:18:05
